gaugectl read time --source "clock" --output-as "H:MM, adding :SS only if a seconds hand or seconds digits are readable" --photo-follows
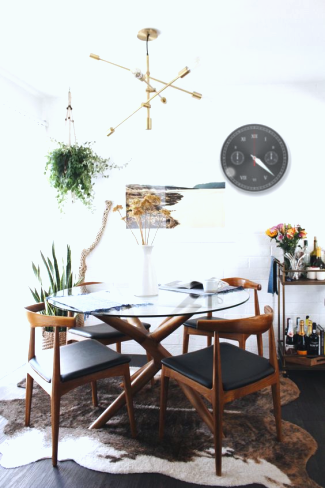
4:22
